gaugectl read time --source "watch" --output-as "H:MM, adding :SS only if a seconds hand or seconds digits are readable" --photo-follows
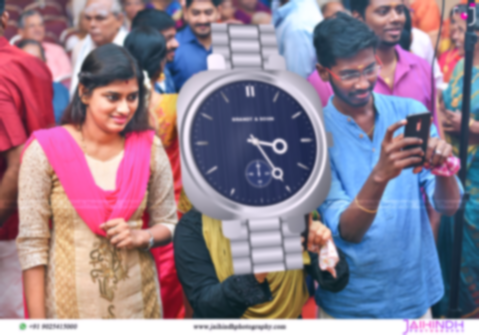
3:25
